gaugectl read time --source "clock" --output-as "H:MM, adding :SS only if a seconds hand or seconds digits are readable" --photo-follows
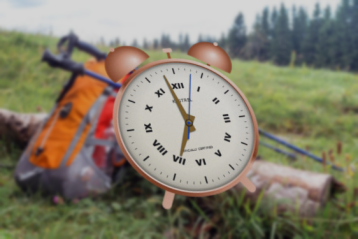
6:58:03
